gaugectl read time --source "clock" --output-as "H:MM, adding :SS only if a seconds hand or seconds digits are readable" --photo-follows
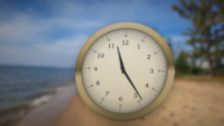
11:24
